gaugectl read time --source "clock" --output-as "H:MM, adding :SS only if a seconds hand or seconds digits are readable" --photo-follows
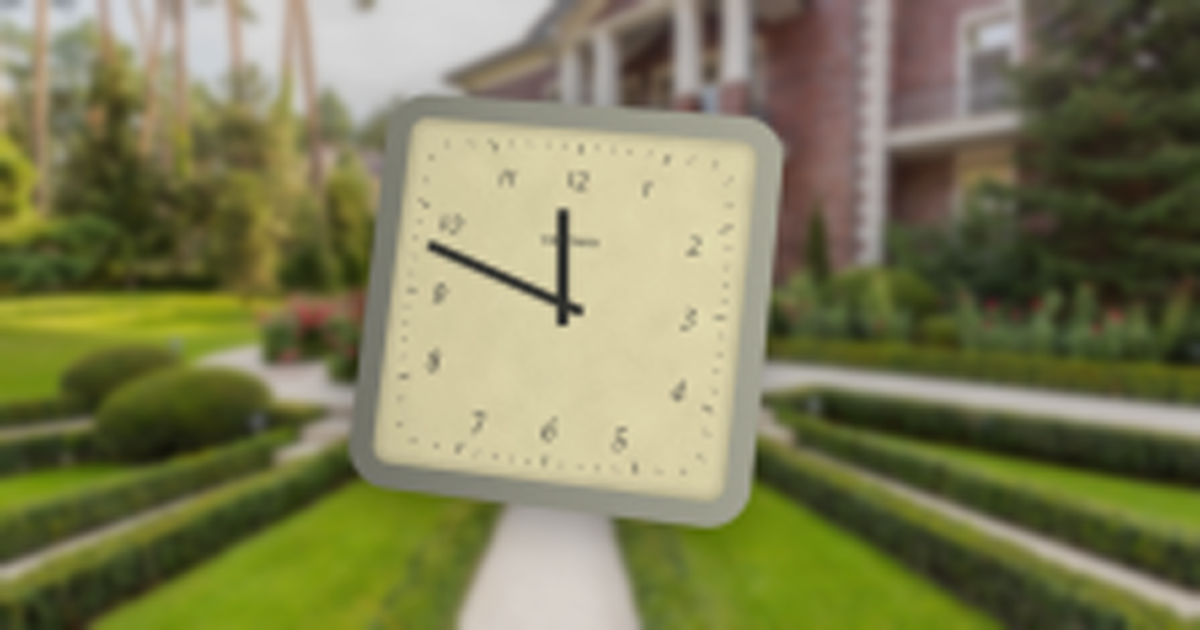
11:48
